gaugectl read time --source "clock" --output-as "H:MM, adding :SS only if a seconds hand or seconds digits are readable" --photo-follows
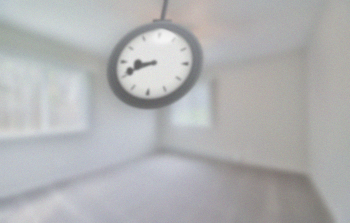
8:41
